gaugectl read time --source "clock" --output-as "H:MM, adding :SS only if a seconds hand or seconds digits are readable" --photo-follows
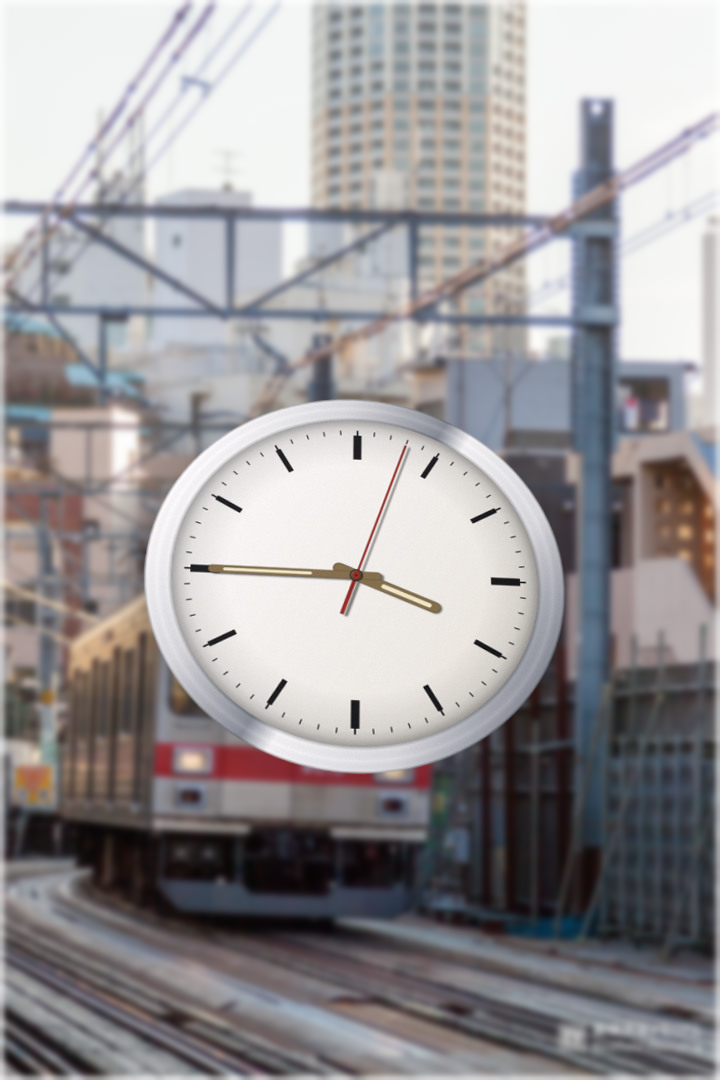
3:45:03
